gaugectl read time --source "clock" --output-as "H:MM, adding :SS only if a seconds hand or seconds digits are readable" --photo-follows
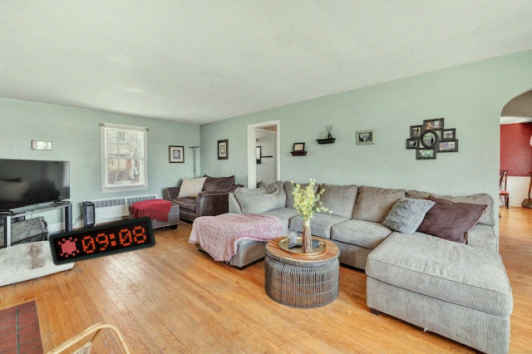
9:08
